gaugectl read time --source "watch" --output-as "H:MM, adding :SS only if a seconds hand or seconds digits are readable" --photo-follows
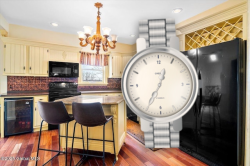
12:35
